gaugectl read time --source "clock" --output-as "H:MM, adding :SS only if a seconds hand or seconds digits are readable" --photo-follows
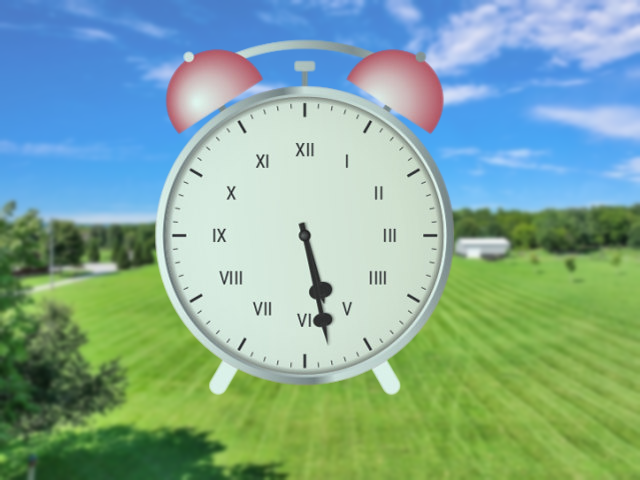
5:28
